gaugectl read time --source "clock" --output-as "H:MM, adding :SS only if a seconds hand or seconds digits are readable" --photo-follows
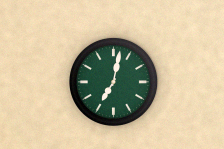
7:02
